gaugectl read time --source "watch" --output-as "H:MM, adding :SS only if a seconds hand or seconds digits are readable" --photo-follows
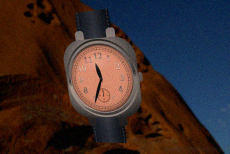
11:34
